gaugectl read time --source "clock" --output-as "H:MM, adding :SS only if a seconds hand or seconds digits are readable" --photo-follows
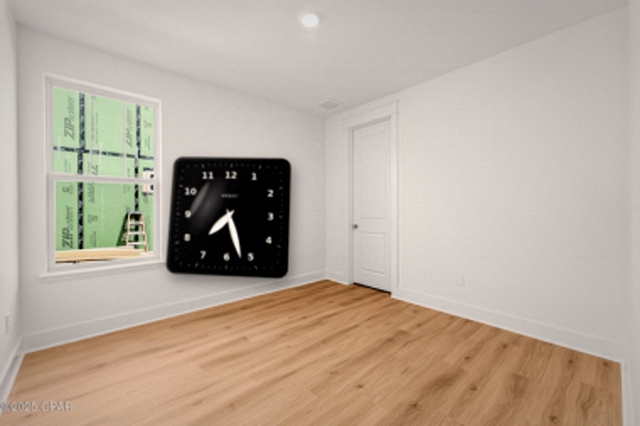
7:27
